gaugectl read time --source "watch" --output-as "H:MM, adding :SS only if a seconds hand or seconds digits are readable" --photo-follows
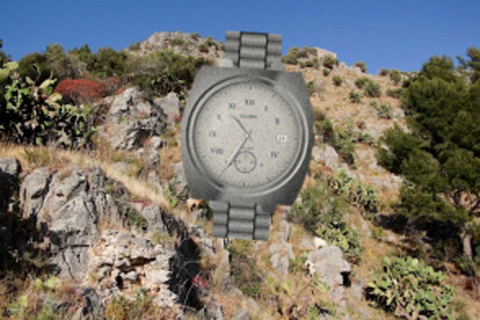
10:35
